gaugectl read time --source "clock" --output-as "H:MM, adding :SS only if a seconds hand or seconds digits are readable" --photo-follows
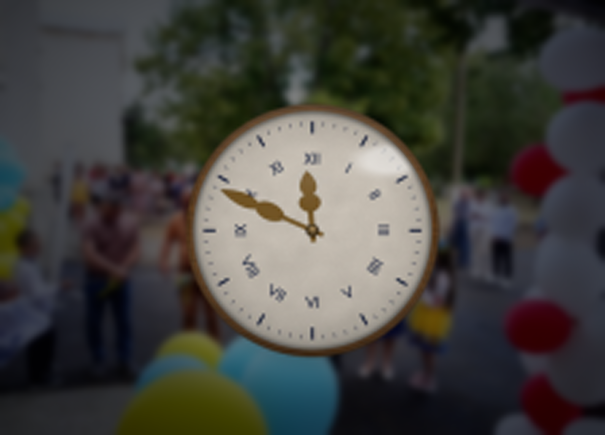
11:49
